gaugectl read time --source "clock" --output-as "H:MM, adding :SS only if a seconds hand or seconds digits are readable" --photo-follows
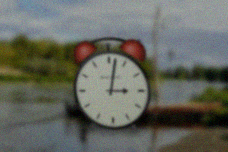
3:02
